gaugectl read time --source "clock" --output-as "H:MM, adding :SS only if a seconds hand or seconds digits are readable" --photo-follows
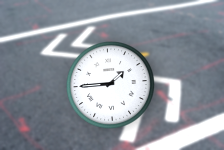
1:45
